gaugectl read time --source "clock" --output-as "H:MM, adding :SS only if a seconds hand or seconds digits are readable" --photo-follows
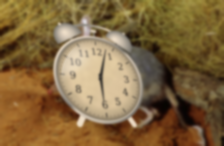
6:03
